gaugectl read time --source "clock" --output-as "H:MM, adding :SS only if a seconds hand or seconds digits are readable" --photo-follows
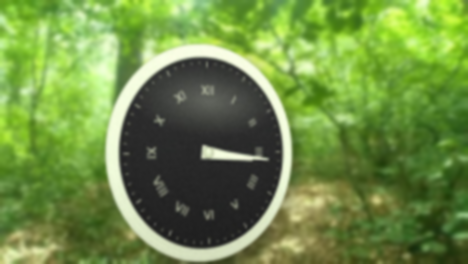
3:16
